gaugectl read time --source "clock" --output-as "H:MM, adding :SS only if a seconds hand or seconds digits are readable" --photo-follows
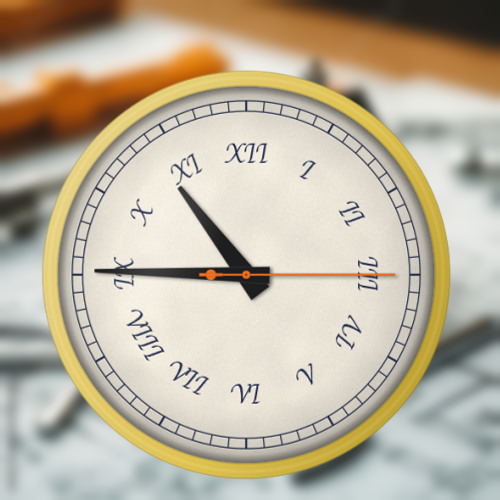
10:45:15
